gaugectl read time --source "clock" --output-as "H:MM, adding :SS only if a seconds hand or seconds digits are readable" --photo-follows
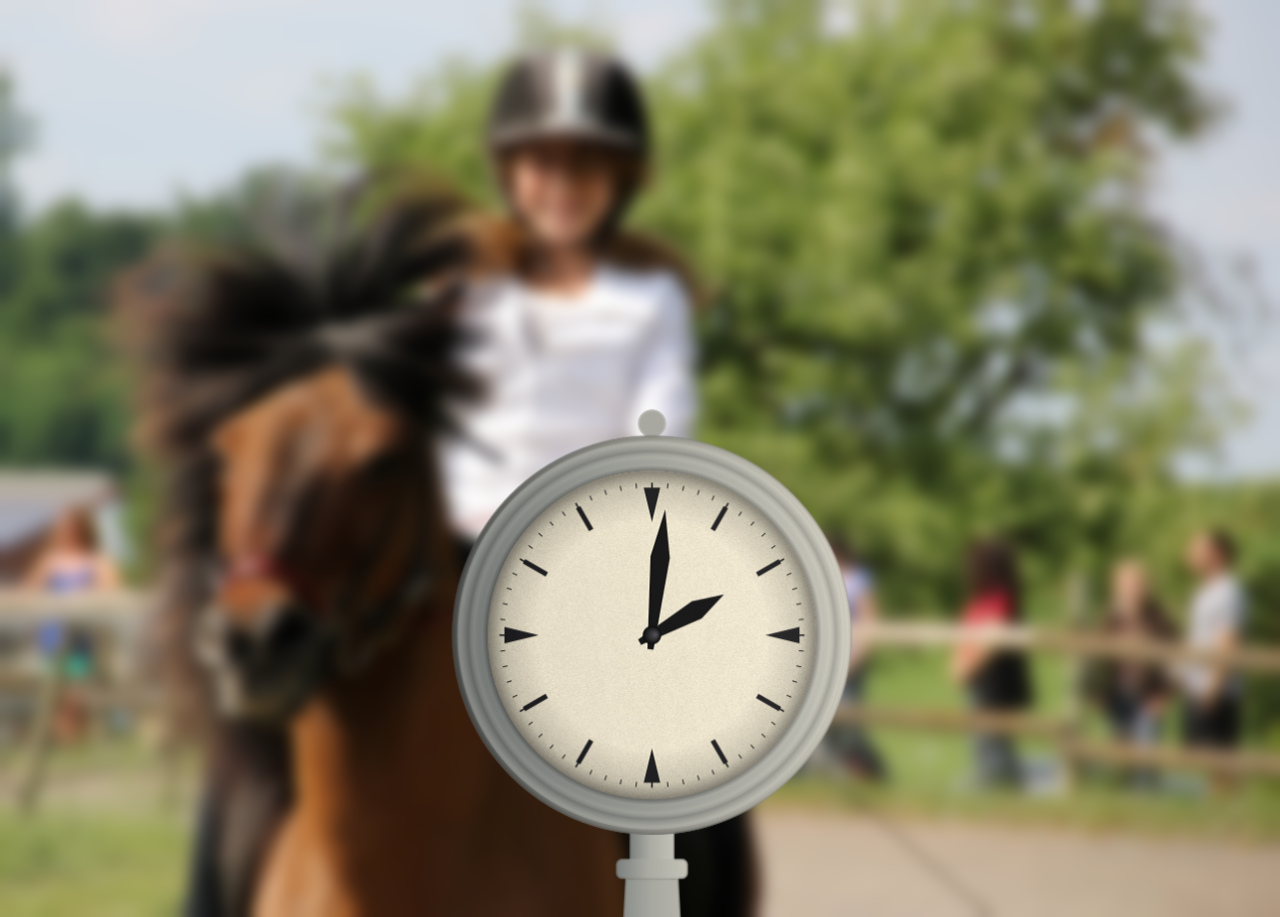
2:01
